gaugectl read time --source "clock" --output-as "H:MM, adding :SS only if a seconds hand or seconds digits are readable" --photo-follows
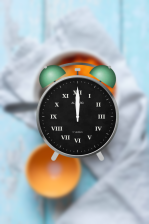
12:00
